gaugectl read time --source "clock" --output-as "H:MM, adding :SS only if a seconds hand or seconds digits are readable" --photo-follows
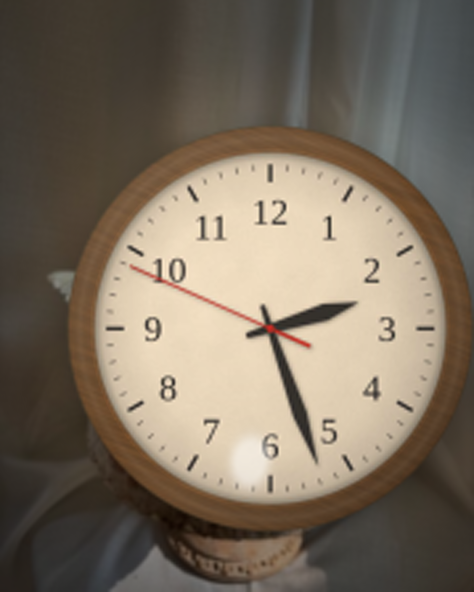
2:26:49
